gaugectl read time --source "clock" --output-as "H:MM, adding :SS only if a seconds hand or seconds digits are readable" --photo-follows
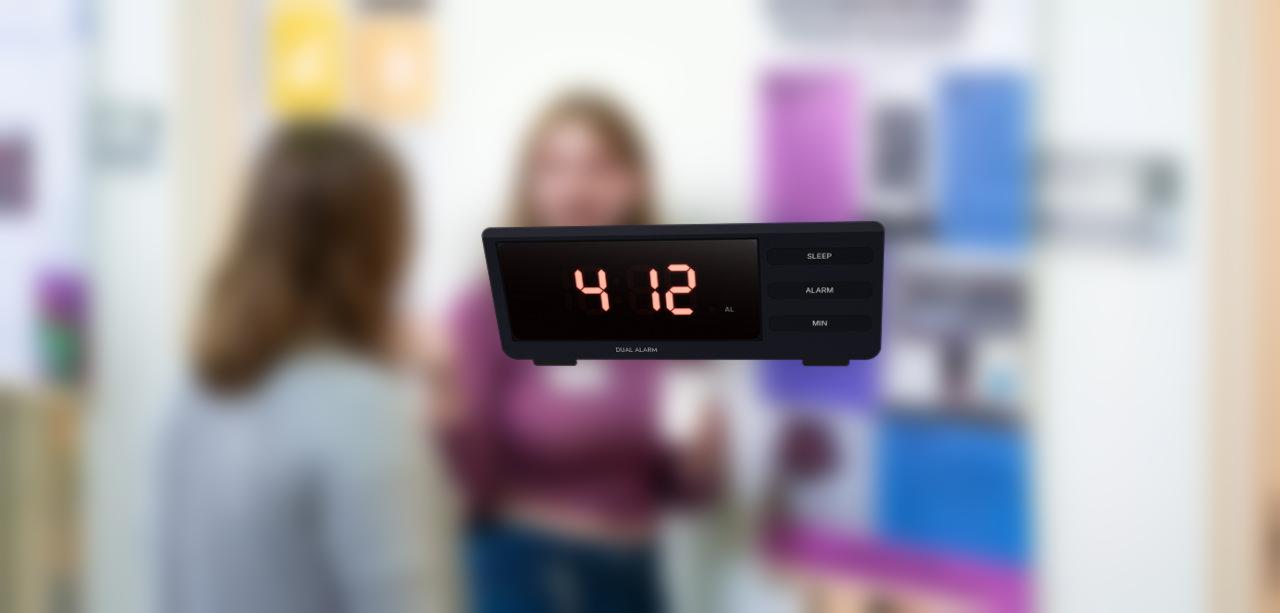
4:12
